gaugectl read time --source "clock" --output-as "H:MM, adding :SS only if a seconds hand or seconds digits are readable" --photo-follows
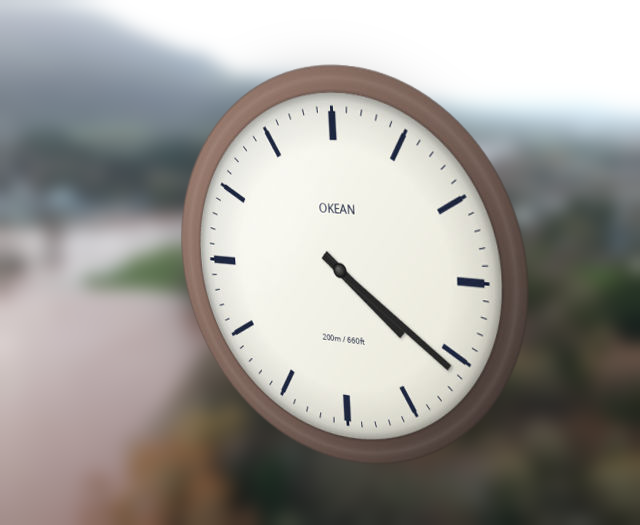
4:21
